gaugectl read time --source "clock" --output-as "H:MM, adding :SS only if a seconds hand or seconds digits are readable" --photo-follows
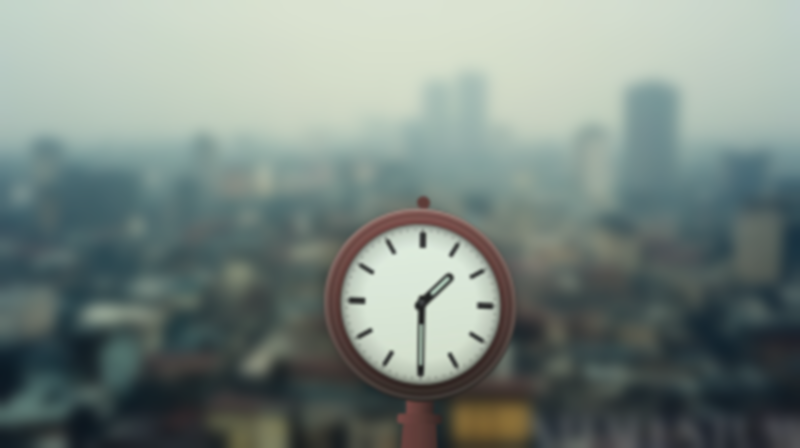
1:30
